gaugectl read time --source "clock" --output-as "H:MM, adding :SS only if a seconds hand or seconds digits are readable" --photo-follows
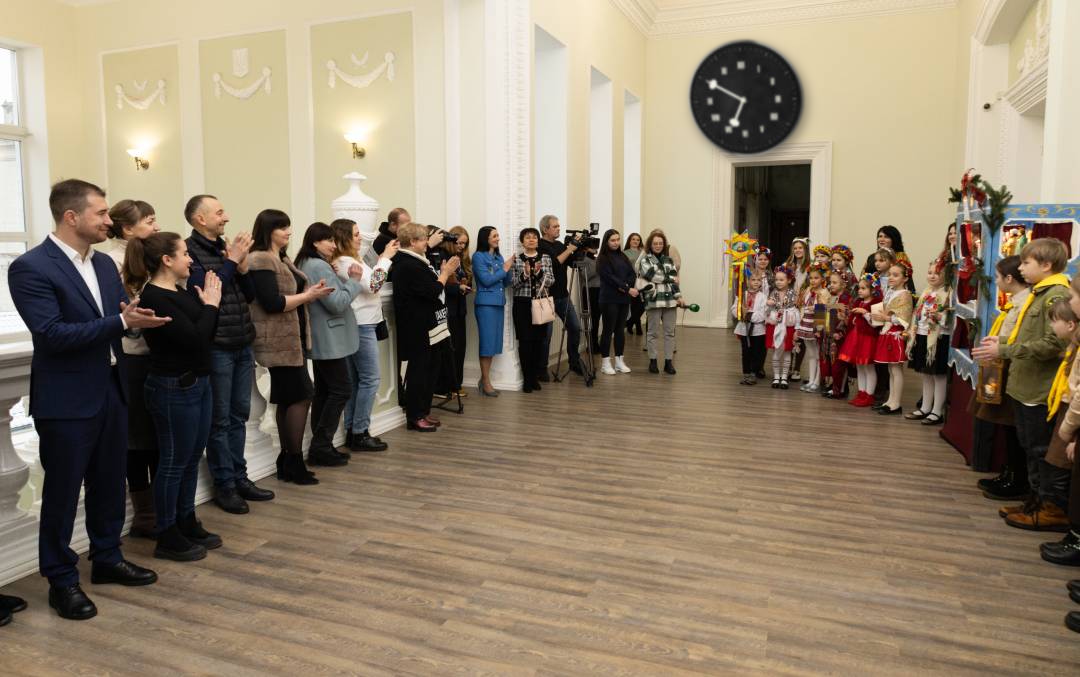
6:50
